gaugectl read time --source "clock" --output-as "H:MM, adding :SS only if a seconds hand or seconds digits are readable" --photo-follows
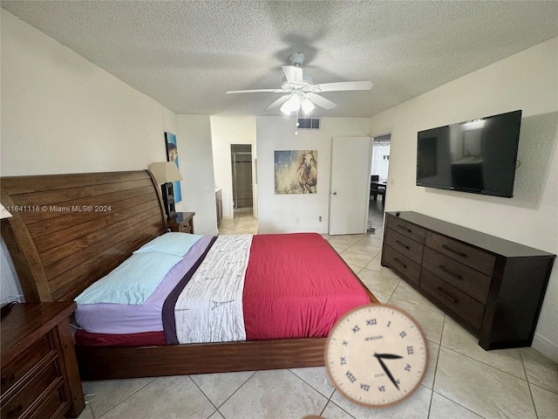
3:26
